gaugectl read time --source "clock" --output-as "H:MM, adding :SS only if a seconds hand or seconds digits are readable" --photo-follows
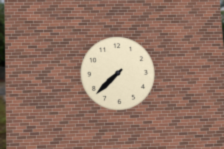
7:38
